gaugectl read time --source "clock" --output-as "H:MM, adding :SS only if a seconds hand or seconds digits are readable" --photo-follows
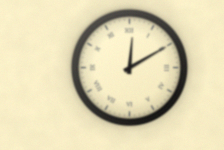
12:10
